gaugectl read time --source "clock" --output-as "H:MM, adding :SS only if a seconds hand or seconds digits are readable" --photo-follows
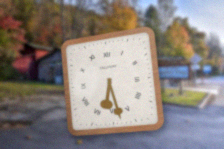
6:28
